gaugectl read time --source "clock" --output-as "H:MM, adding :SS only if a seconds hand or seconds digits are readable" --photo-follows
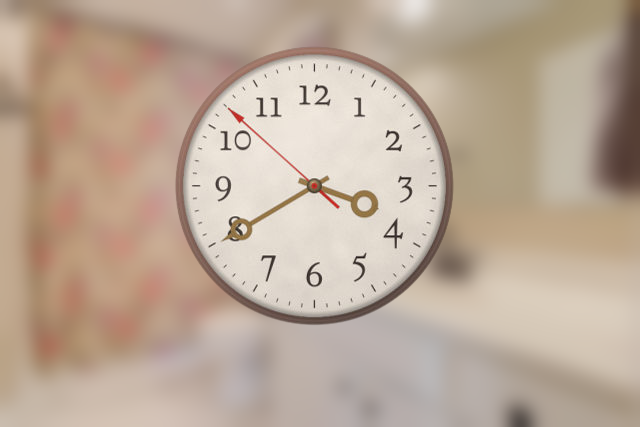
3:39:52
